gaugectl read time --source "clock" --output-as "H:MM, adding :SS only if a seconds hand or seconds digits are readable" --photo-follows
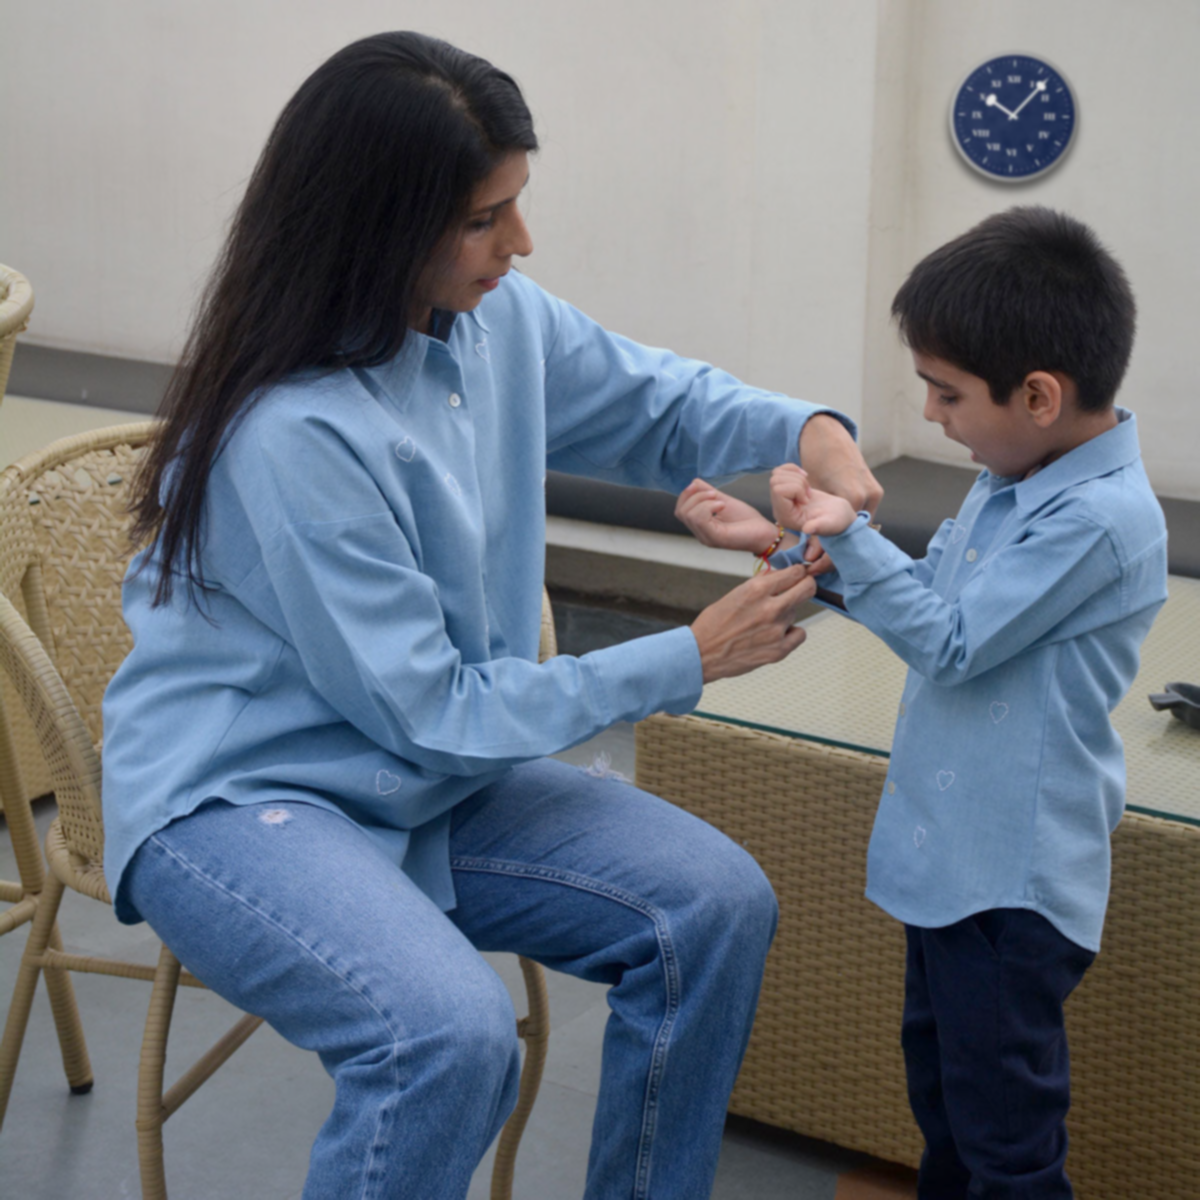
10:07
